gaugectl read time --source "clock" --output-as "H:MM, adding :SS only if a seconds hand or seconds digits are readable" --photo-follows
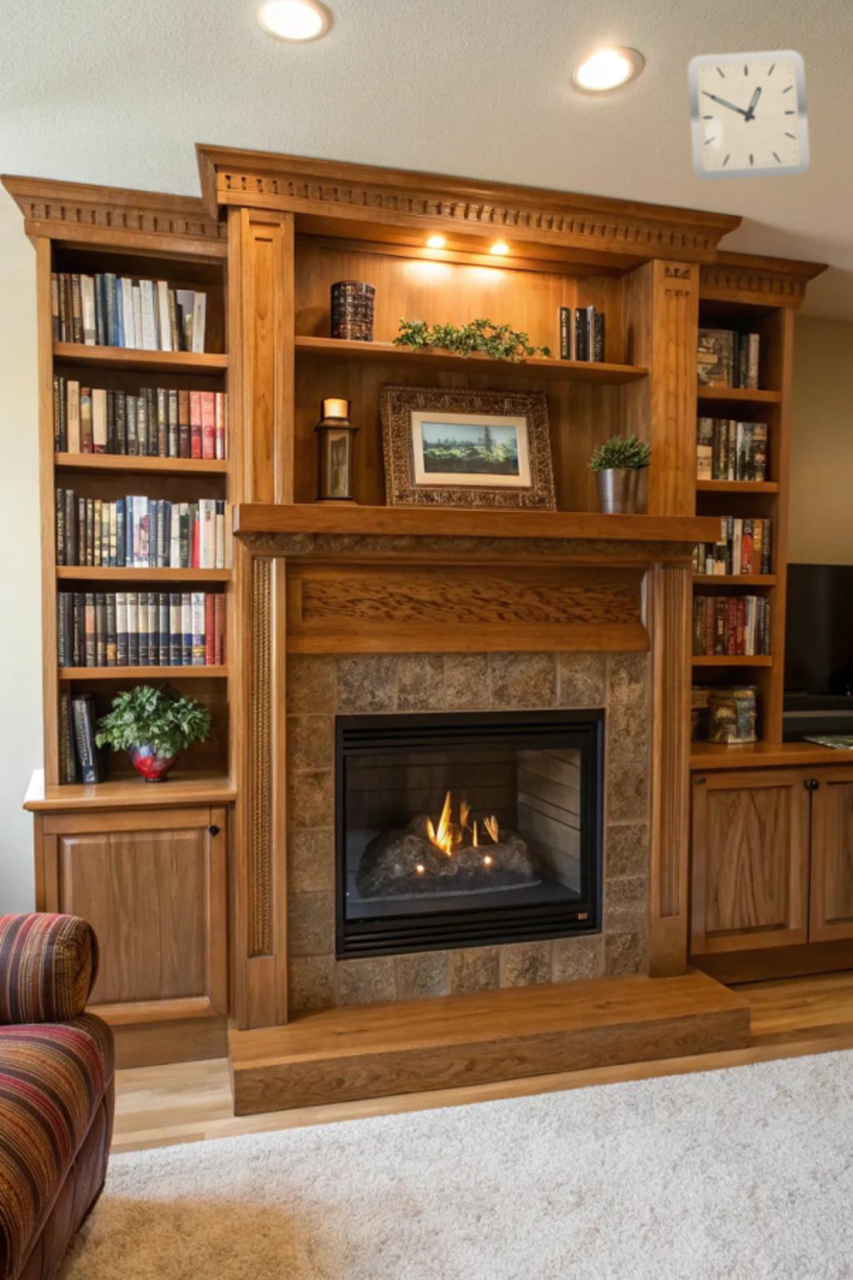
12:50
